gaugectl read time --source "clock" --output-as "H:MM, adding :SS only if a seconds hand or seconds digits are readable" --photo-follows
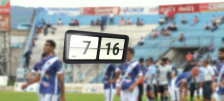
7:16
